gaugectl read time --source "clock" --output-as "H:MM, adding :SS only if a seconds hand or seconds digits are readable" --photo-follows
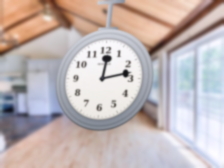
12:13
